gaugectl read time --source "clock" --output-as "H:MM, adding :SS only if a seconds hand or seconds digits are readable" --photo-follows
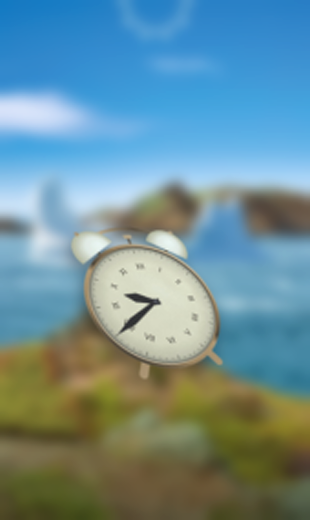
9:40
